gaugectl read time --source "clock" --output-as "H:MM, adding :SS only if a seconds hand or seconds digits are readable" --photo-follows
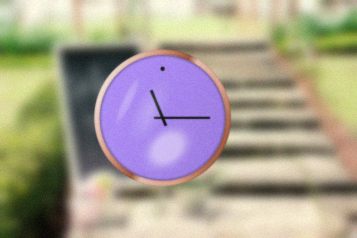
11:15
